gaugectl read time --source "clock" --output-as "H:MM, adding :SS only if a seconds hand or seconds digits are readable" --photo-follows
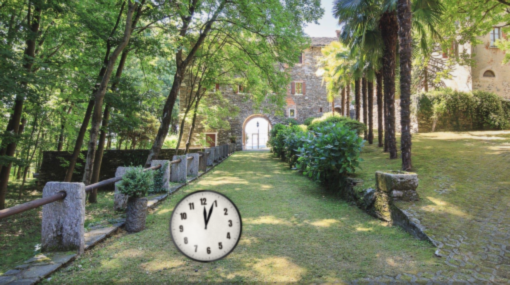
12:04
